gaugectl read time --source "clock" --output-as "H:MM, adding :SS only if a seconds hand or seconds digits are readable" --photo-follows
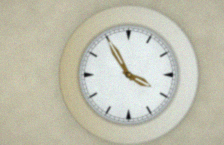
3:55
